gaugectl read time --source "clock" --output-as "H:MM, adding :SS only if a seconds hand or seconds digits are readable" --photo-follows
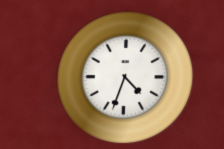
4:33
